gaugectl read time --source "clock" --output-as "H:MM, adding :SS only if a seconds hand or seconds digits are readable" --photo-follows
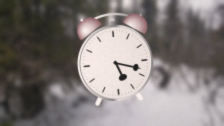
5:18
